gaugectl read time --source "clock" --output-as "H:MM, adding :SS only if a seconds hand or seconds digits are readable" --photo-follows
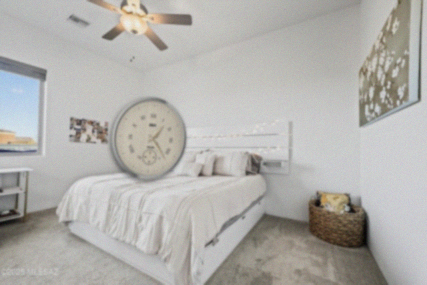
1:23
